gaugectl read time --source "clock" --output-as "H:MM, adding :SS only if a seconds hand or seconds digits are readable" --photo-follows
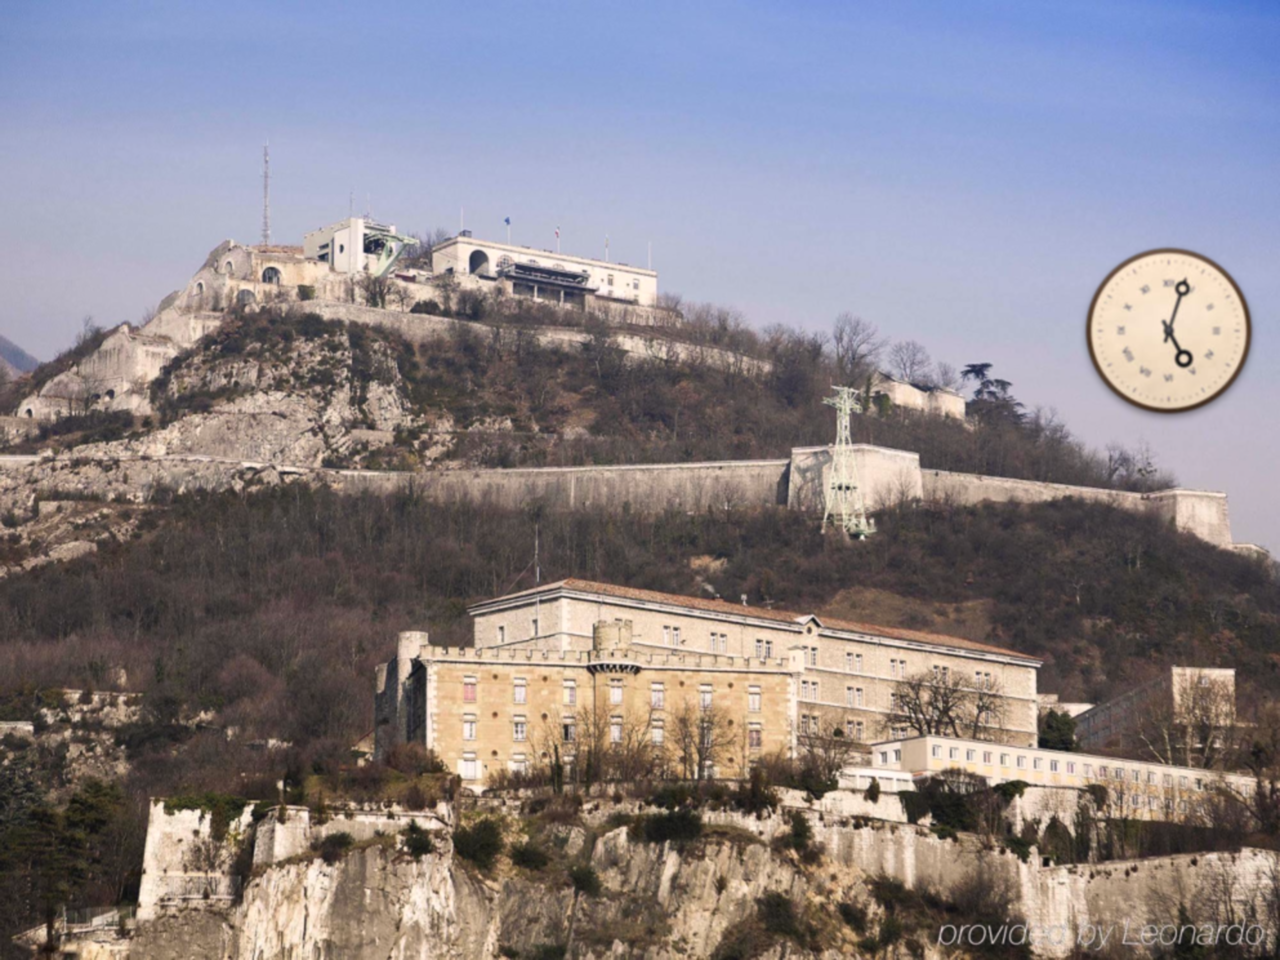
5:03
